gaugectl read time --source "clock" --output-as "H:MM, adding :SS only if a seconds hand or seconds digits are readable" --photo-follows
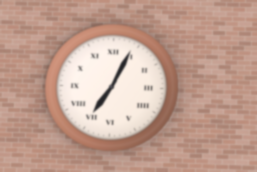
7:04
